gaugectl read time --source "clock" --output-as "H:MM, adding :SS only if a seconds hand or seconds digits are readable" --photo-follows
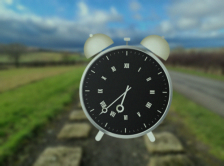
6:38
